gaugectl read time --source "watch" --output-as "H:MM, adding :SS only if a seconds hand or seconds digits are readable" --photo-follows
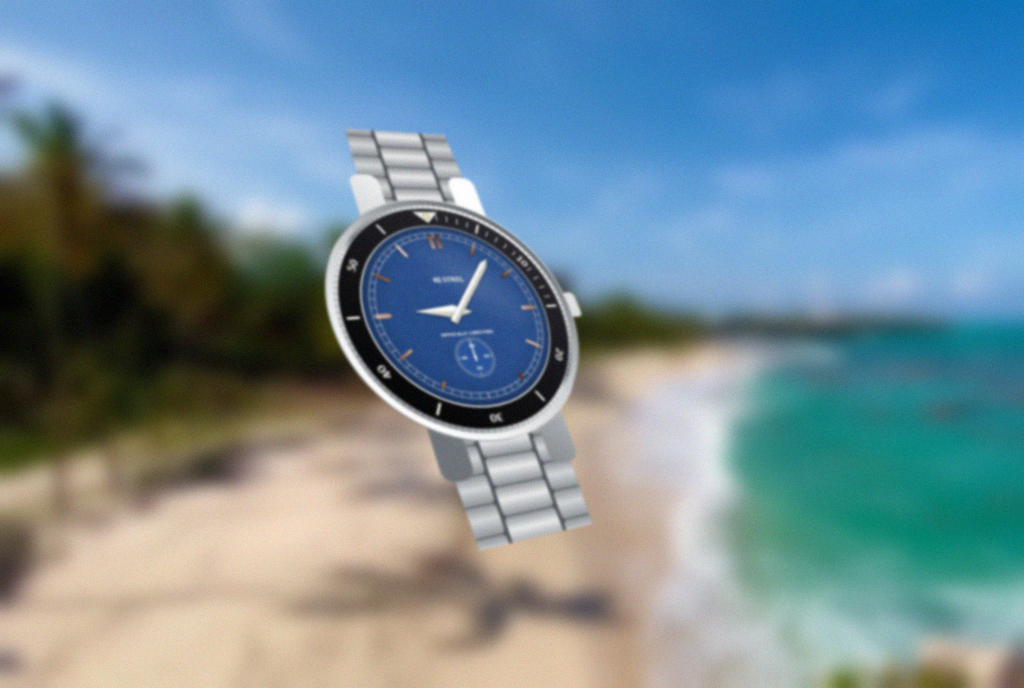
9:07
